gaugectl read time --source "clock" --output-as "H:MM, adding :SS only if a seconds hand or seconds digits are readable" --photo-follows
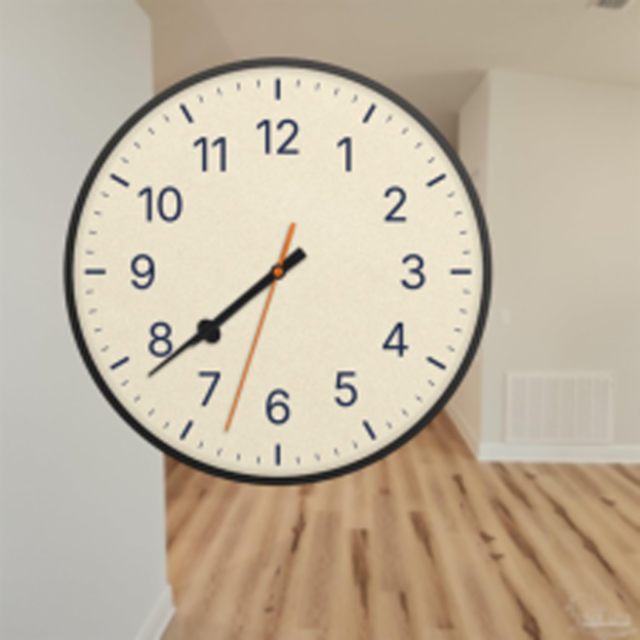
7:38:33
